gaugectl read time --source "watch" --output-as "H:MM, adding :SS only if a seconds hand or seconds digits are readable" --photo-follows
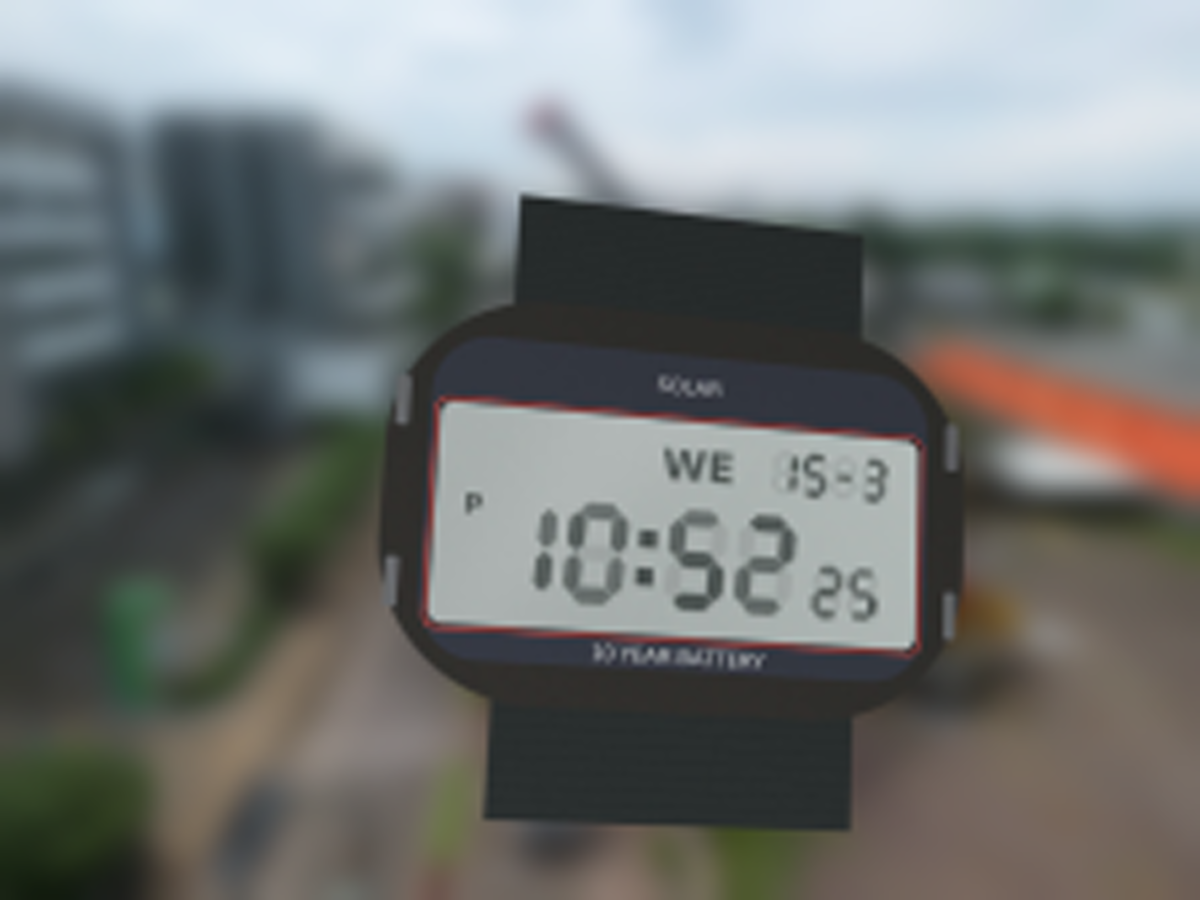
10:52:25
